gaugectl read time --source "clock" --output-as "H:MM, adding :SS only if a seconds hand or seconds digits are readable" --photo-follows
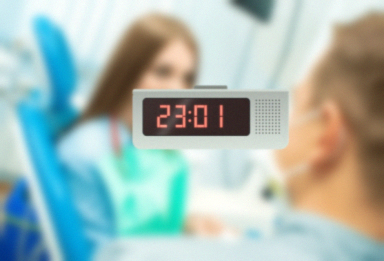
23:01
